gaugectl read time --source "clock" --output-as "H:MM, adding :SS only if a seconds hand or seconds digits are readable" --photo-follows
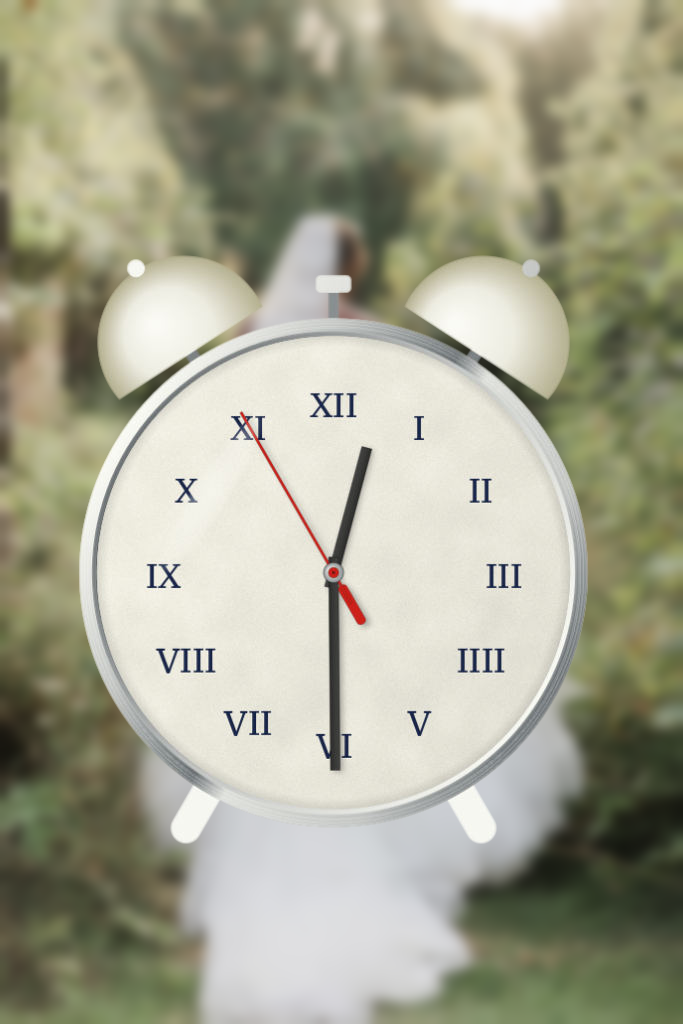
12:29:55
